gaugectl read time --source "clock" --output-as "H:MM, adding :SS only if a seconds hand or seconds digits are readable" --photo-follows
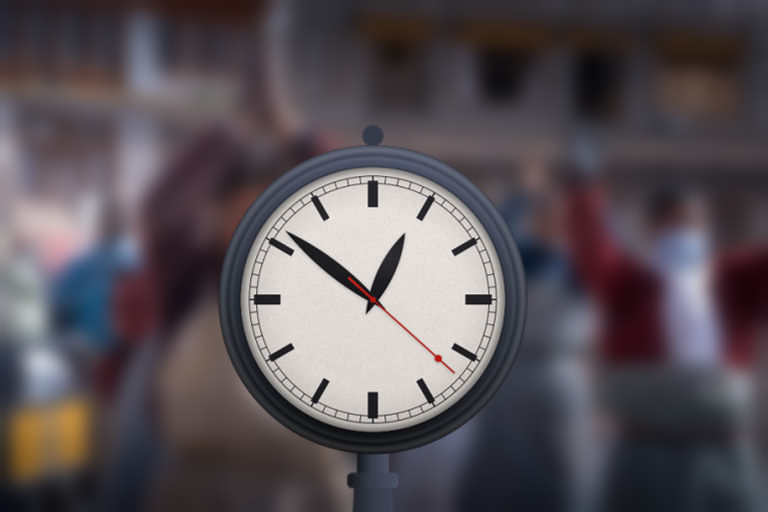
12:51:22
